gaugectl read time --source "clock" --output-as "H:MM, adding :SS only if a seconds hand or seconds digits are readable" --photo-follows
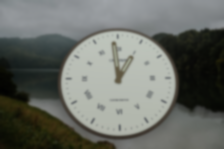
12:59
